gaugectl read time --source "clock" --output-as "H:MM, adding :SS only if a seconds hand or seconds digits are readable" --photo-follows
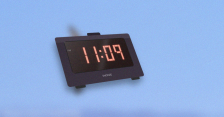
11:09
